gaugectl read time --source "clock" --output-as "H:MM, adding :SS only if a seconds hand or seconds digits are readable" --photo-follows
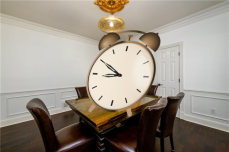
8:50
